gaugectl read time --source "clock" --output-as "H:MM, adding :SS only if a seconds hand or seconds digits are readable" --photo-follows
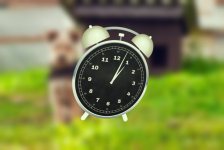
1:03
